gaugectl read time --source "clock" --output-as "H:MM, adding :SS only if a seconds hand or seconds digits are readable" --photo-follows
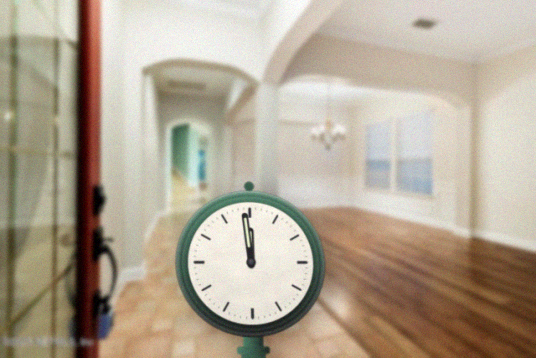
11:59
